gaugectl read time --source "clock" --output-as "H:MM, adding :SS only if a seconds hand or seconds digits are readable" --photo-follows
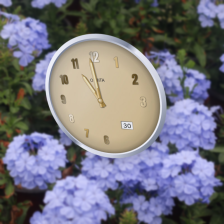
10:59
